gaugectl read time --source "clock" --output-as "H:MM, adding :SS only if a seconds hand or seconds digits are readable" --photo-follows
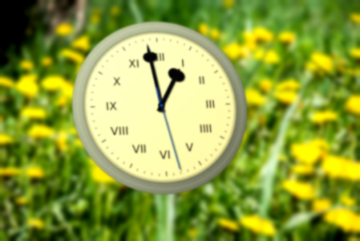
12:58:28
